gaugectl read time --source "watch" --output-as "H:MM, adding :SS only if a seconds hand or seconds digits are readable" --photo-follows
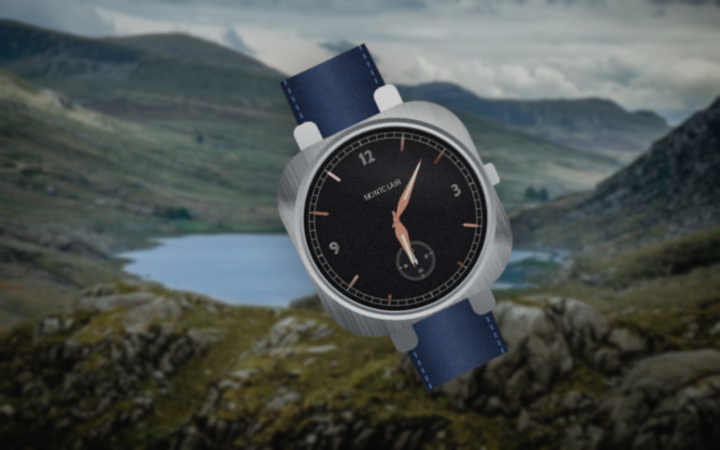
6:08
